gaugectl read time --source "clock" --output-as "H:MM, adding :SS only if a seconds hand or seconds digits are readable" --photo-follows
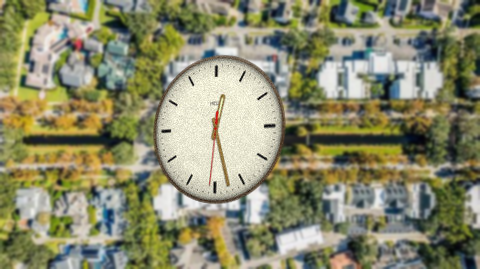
12:27:31
